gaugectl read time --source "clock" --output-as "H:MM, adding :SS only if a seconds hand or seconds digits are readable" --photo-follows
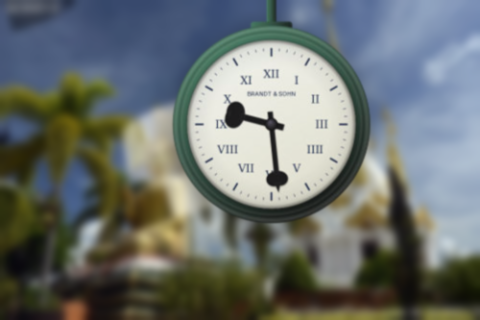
9:29
